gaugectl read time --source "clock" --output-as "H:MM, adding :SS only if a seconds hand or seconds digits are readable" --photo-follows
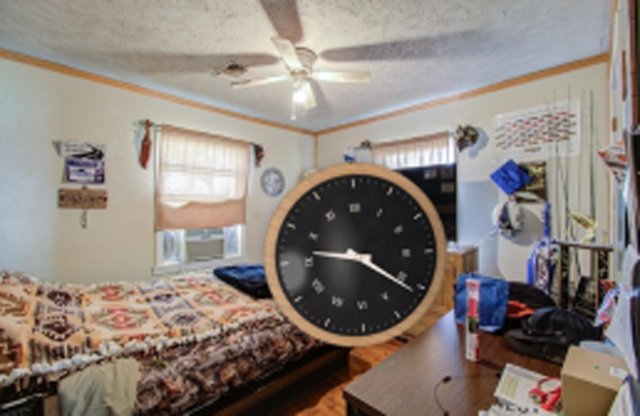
9:21
